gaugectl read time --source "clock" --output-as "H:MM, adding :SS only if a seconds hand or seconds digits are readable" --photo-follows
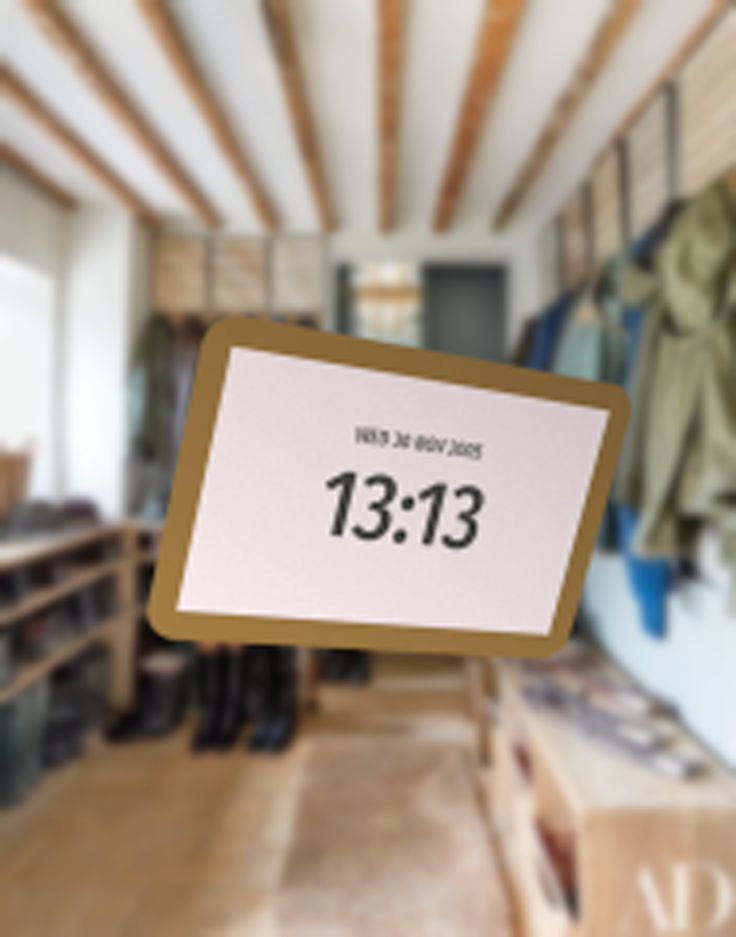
13:13
